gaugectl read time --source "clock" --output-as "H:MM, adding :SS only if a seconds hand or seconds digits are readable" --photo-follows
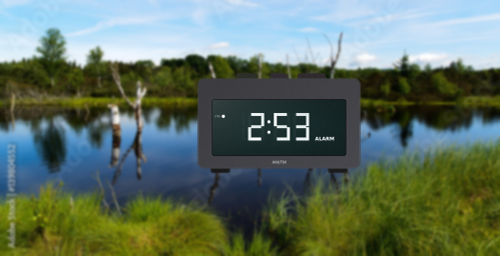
2:53
